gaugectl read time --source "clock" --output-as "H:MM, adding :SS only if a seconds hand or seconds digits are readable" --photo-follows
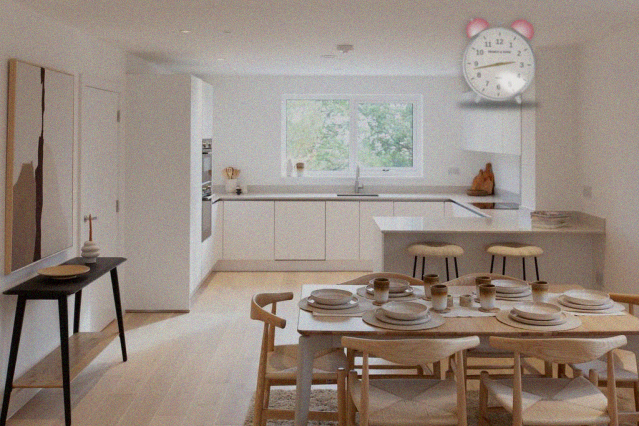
2:43
